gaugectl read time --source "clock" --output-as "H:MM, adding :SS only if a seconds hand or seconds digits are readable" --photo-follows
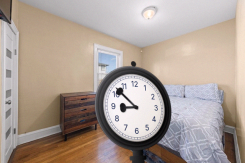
8:52
